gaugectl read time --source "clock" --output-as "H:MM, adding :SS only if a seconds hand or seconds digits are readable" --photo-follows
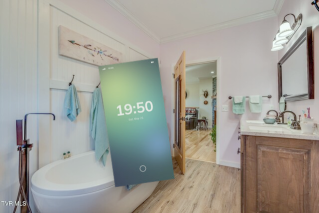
19:50
